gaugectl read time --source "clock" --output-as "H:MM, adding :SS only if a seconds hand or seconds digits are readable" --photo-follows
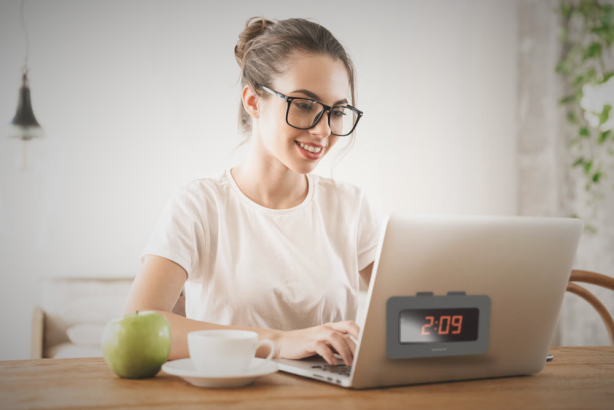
2:09
